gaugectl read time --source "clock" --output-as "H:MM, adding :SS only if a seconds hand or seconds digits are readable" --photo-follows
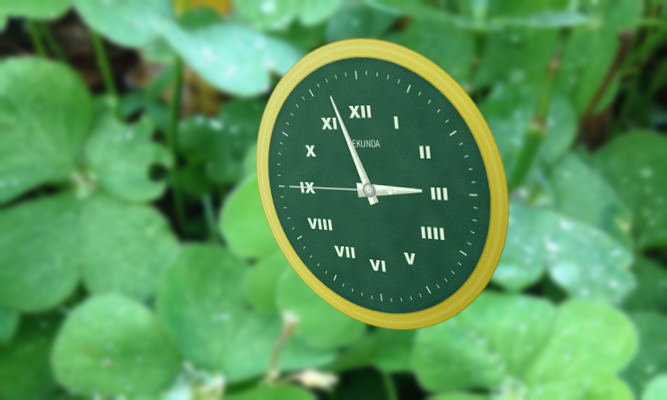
2:56:45
